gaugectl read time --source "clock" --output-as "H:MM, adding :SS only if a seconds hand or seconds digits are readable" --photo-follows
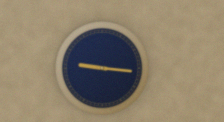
9:16
